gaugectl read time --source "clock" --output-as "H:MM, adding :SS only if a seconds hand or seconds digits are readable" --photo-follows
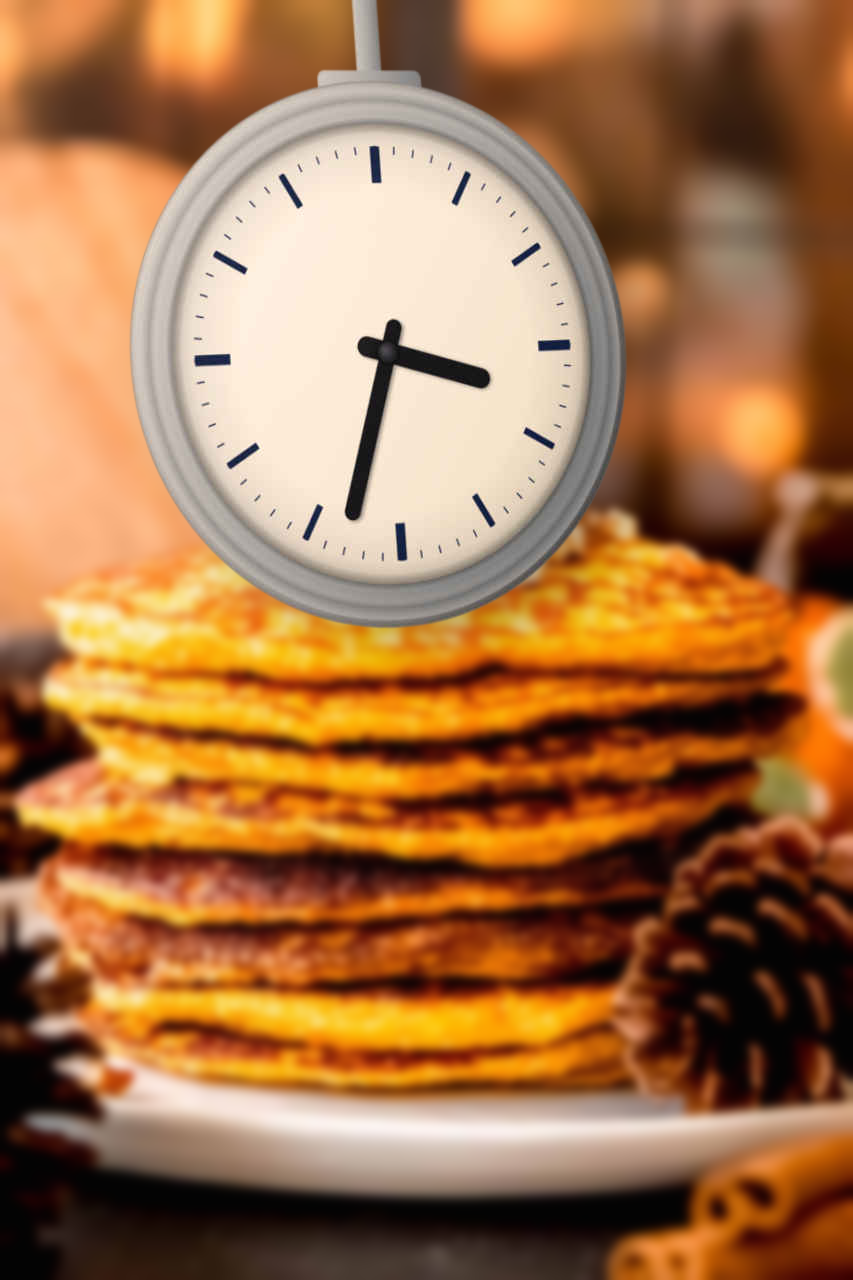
3:33
